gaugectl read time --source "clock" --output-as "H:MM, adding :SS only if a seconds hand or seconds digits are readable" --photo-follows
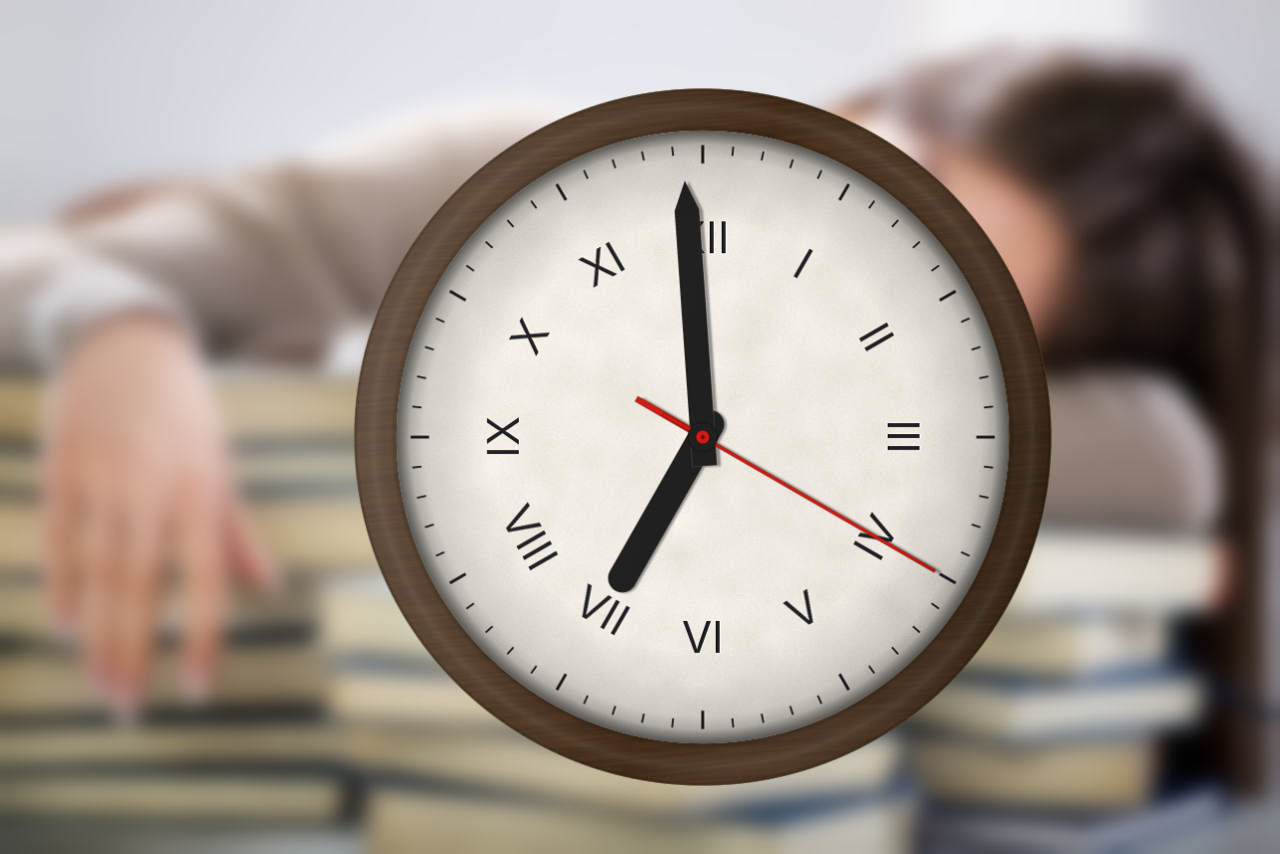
6:59:20
